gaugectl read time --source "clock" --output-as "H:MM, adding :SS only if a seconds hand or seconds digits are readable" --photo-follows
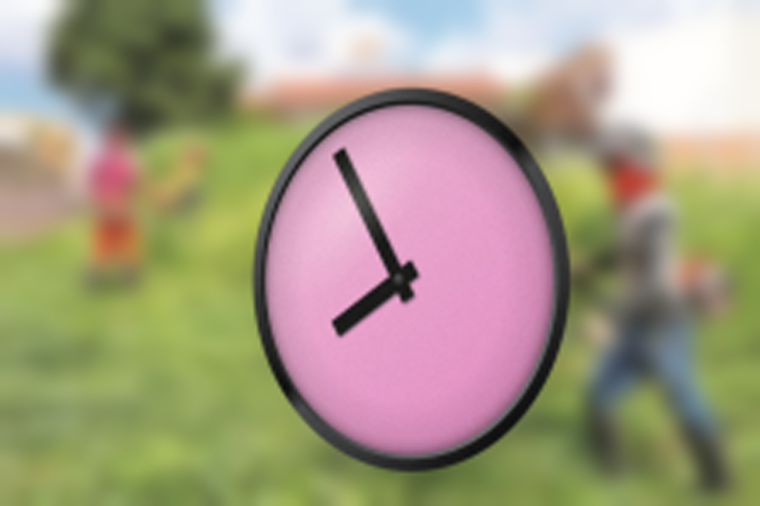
7:55
